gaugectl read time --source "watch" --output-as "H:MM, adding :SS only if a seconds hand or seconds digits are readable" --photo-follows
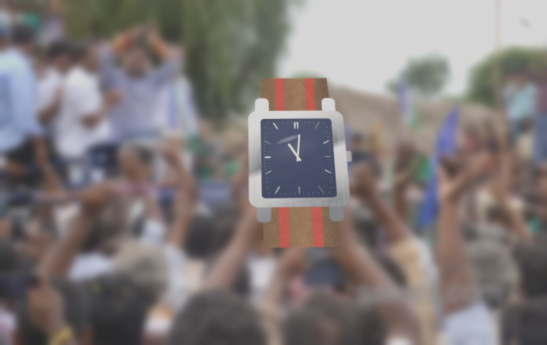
11:01
